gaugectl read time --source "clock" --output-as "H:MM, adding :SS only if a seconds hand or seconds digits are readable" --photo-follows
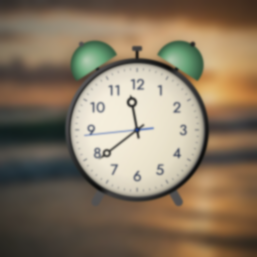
11:38:44
